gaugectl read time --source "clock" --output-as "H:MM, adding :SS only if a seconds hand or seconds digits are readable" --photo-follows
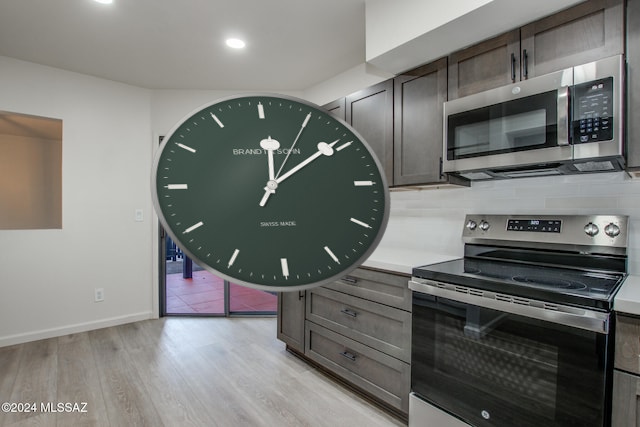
12:09:05
